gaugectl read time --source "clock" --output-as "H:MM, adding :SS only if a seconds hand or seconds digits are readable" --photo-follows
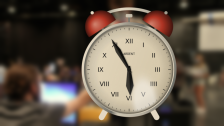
5:55
